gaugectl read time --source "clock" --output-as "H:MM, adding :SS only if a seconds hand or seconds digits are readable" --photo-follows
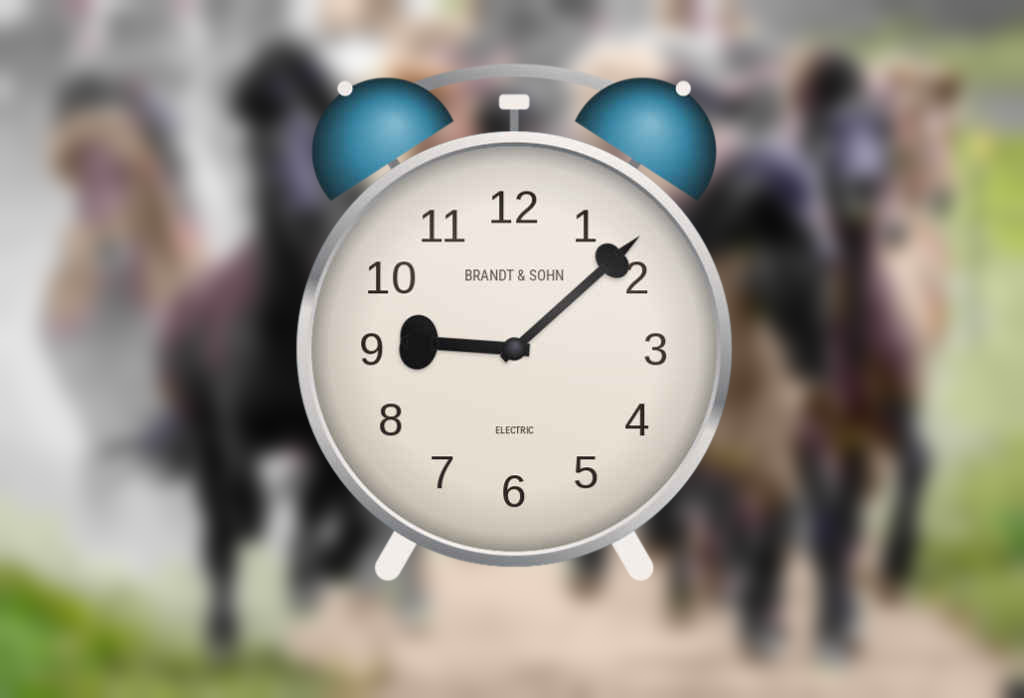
9:08
